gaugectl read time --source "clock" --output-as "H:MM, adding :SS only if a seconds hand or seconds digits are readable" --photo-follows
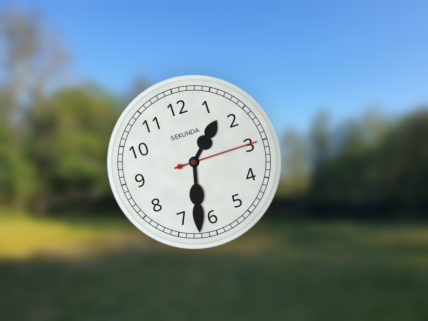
1:32:15
